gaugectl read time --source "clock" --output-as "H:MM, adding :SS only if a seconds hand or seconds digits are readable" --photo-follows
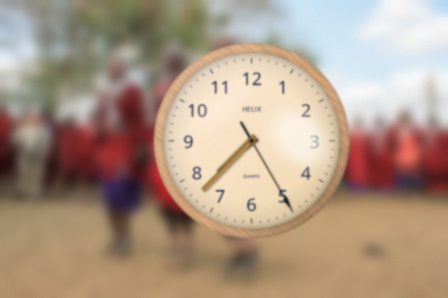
7:37:25
